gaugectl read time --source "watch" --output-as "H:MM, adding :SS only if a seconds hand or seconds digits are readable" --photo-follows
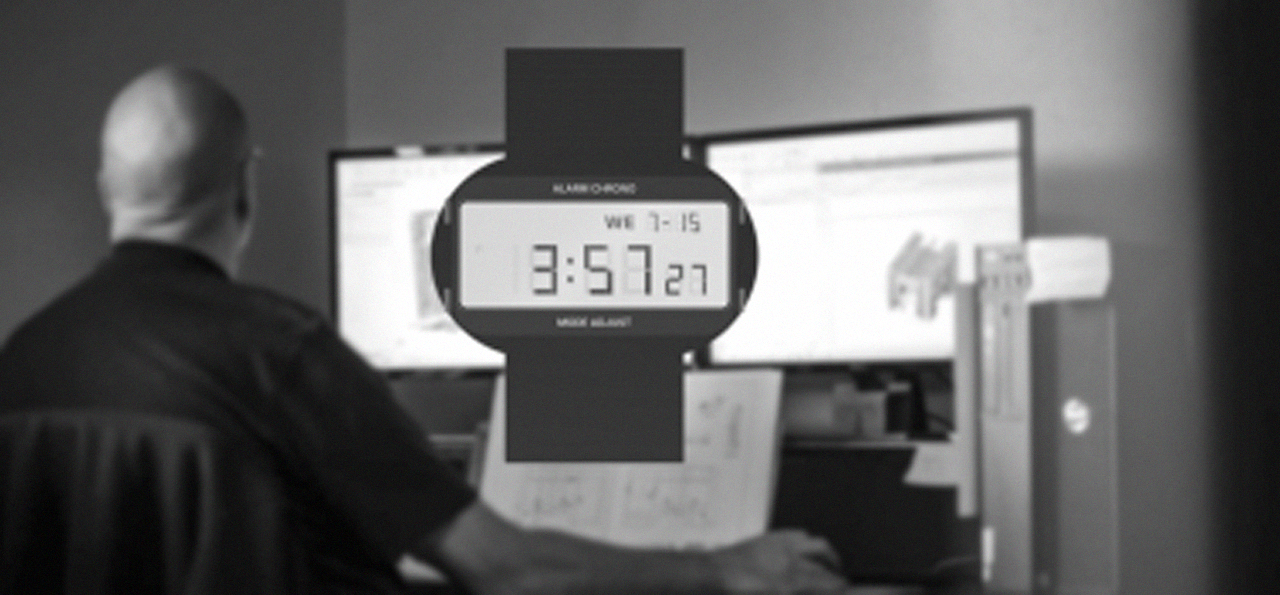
3:57:27
